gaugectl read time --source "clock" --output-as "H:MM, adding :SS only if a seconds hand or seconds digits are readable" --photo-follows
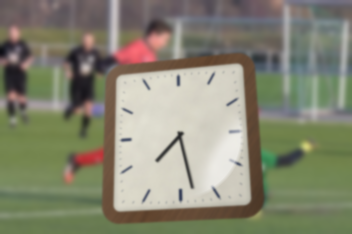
7:28
